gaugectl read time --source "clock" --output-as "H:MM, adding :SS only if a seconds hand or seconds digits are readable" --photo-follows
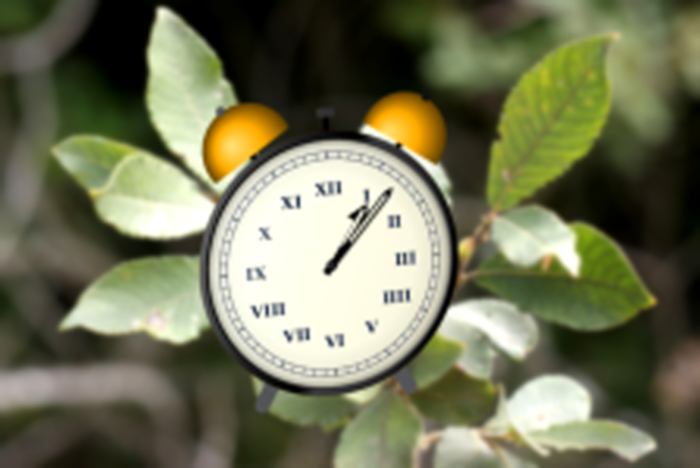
1:07
